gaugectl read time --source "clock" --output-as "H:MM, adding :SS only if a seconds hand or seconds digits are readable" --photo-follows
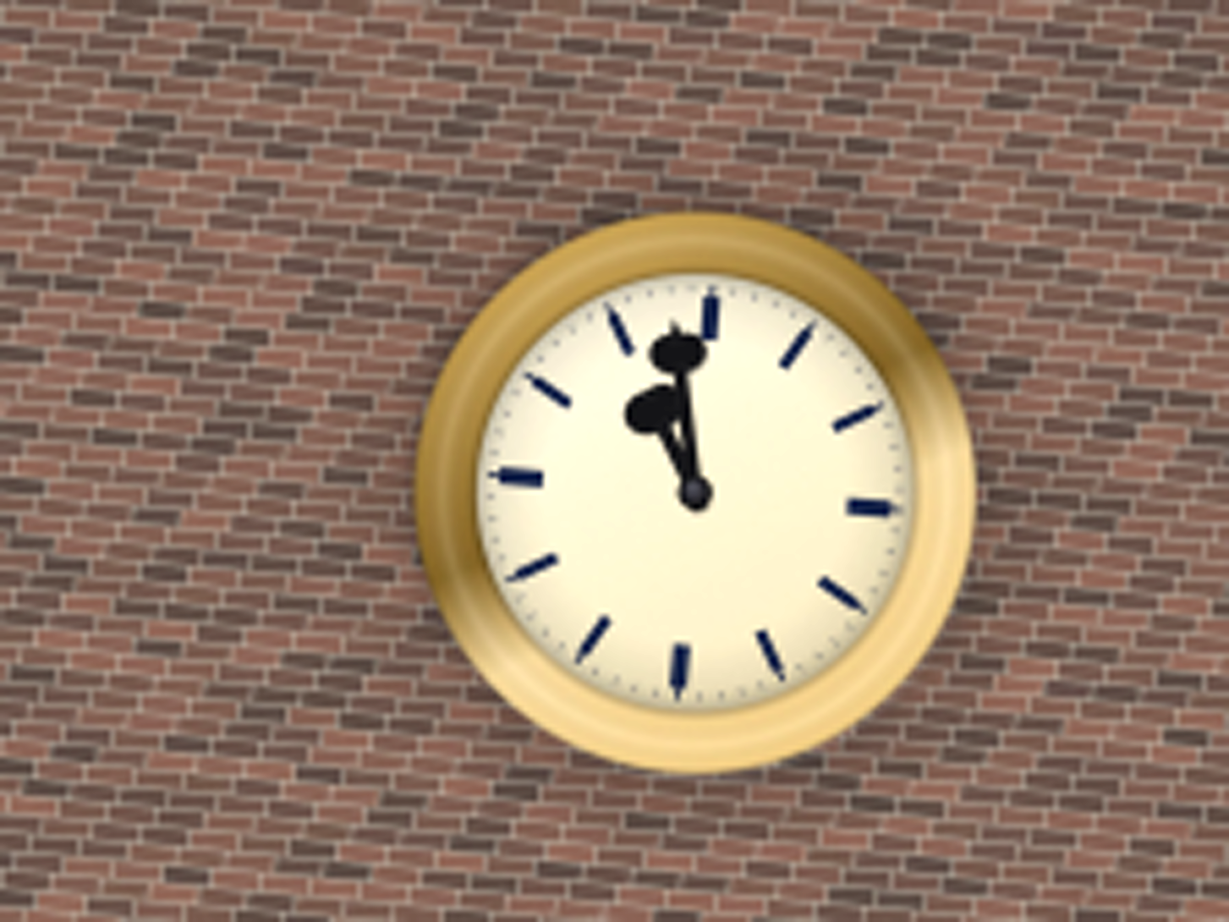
10:58
